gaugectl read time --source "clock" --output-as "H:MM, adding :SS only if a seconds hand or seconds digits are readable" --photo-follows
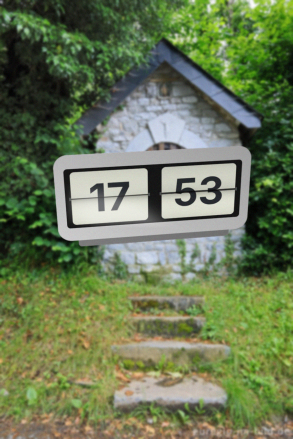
17:53
